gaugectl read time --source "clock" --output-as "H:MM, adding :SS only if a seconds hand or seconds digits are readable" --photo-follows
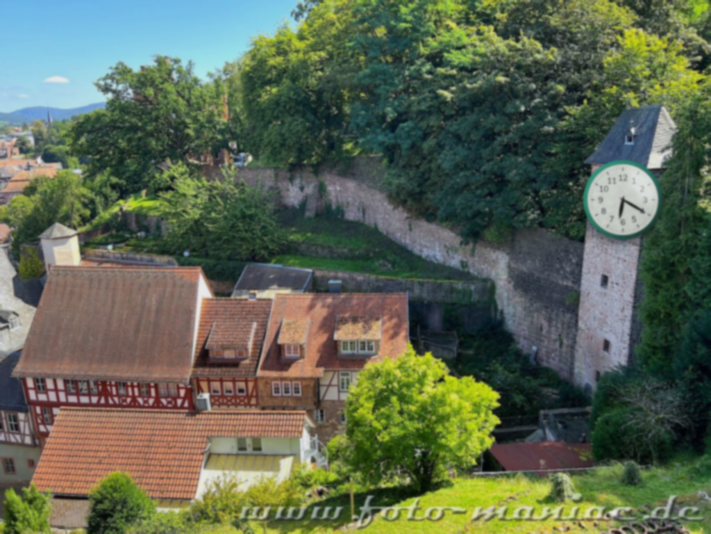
6:20
